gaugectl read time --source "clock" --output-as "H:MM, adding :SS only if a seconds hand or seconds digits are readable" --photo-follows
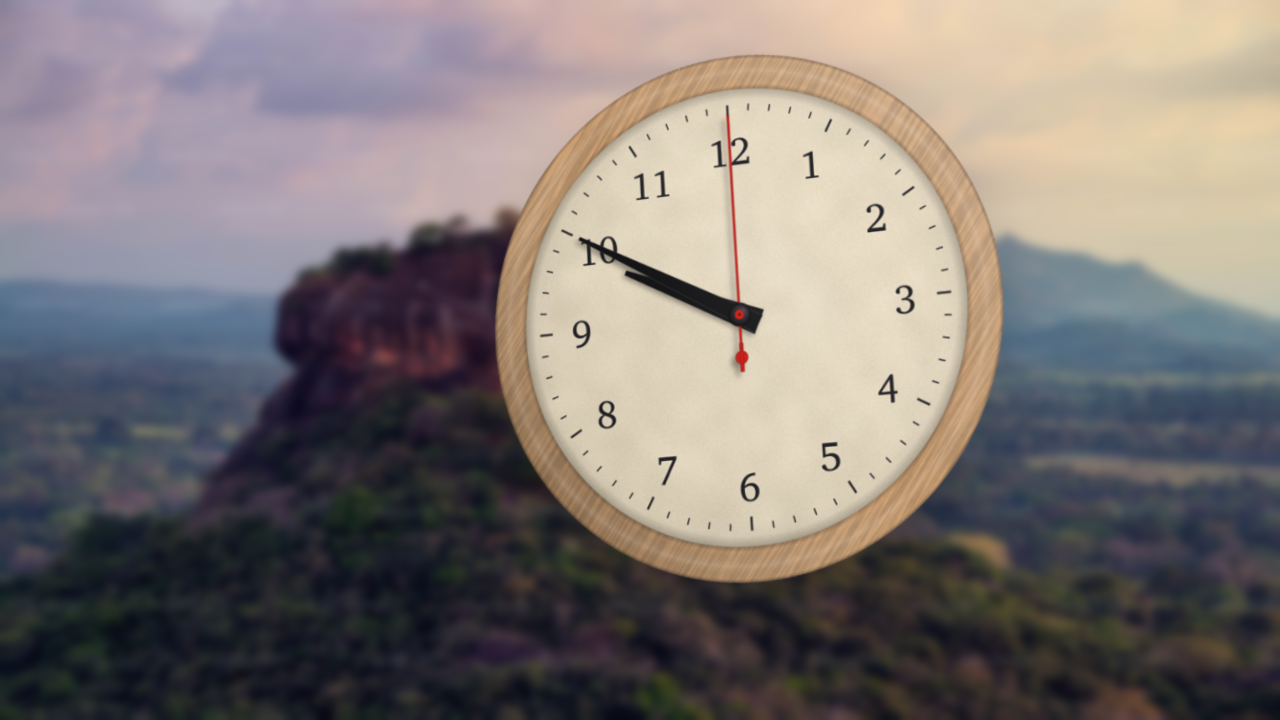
9:50:00
